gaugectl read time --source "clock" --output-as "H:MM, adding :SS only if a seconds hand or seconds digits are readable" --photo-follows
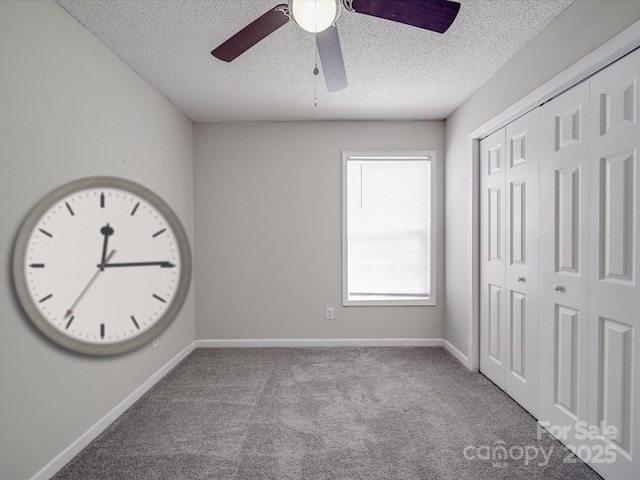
12:14:36
